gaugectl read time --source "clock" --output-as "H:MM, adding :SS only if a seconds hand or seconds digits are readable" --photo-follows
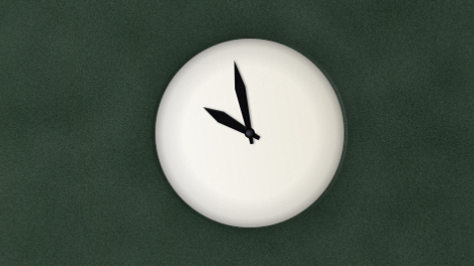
9:58
